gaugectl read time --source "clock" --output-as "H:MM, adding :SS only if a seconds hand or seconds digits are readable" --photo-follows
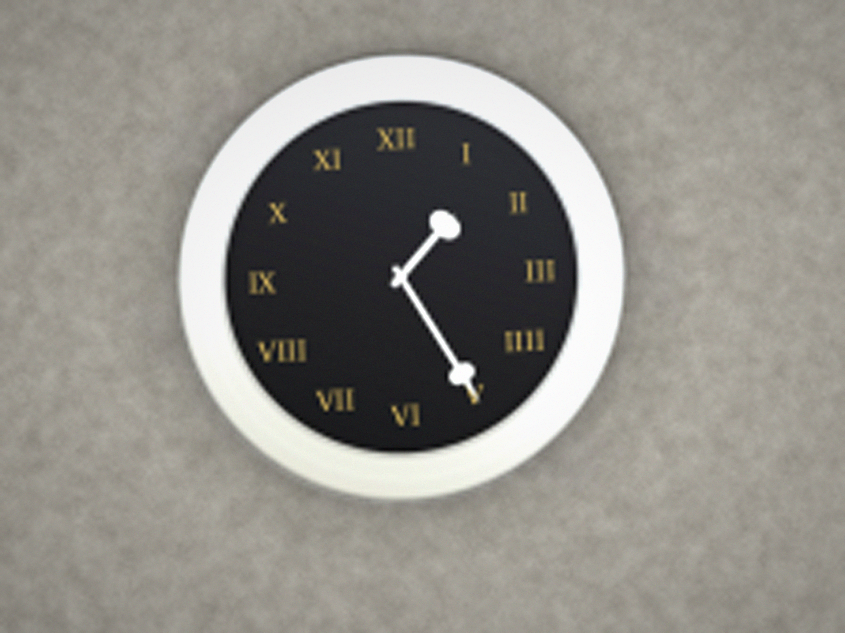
1:25
